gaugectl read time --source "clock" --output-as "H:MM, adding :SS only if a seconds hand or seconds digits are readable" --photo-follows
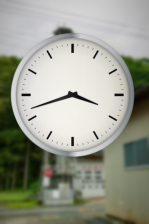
3:42
